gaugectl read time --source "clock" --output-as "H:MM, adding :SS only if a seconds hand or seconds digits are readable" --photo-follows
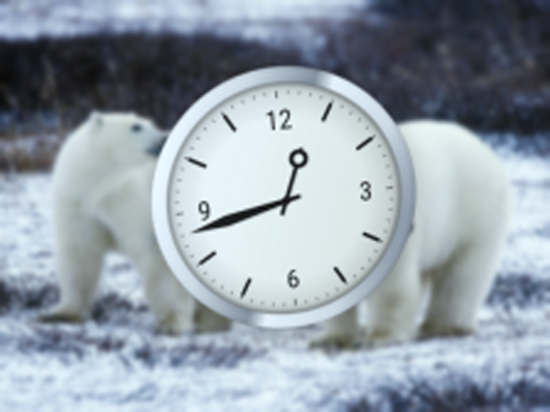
12:43
